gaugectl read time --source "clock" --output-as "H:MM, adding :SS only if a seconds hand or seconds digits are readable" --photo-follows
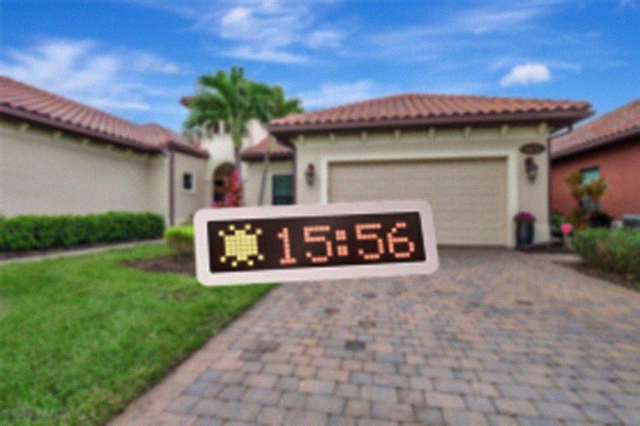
15:56
